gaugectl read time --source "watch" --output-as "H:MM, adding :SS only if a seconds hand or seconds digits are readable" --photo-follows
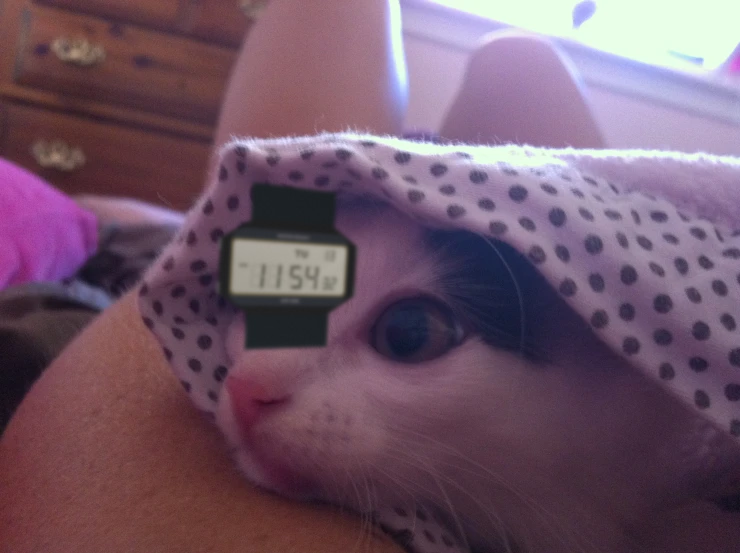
11:54
